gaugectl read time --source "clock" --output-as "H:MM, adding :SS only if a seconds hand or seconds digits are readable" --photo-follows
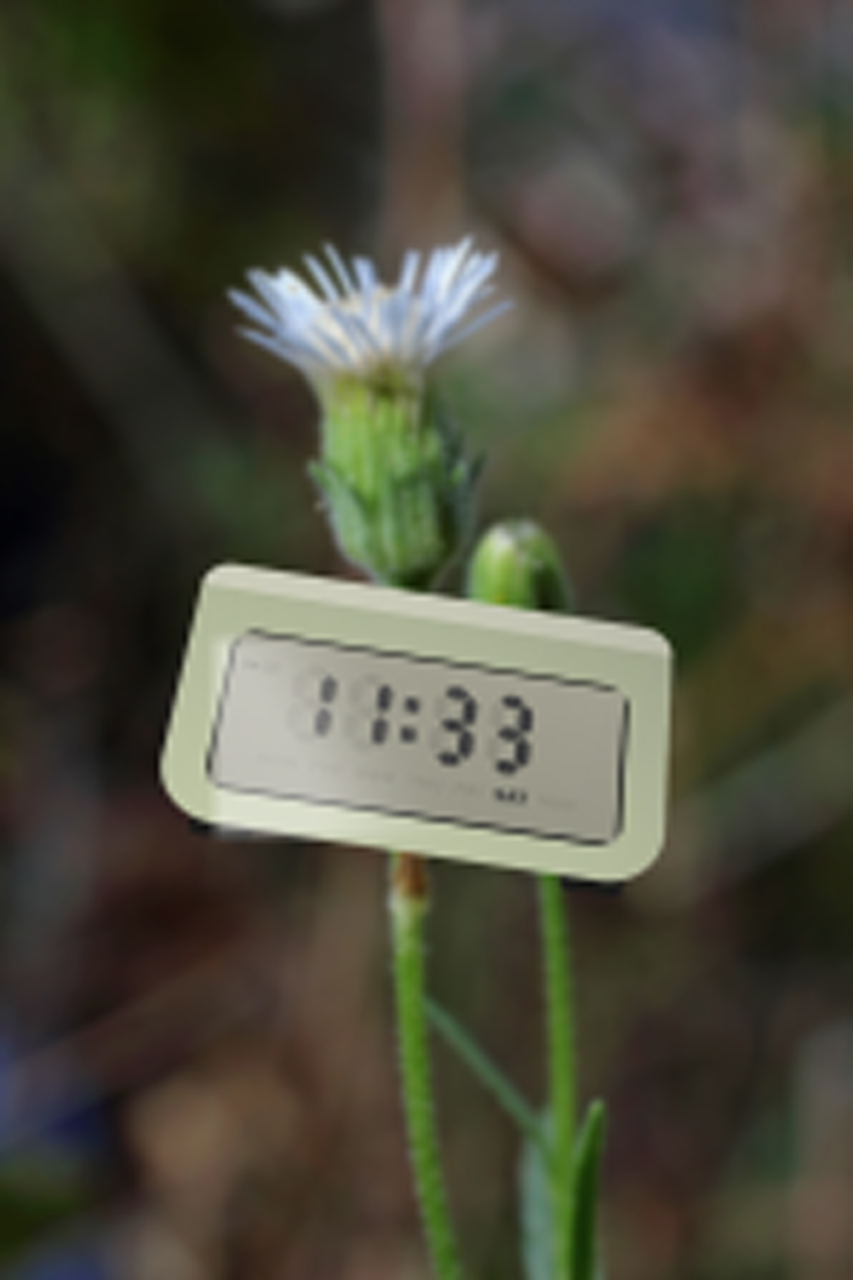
11:33
